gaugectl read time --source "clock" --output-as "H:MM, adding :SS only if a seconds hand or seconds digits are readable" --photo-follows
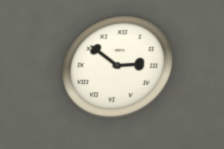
2:51
